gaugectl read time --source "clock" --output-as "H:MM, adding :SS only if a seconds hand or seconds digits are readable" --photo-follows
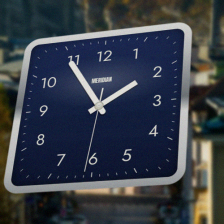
1:54:31
